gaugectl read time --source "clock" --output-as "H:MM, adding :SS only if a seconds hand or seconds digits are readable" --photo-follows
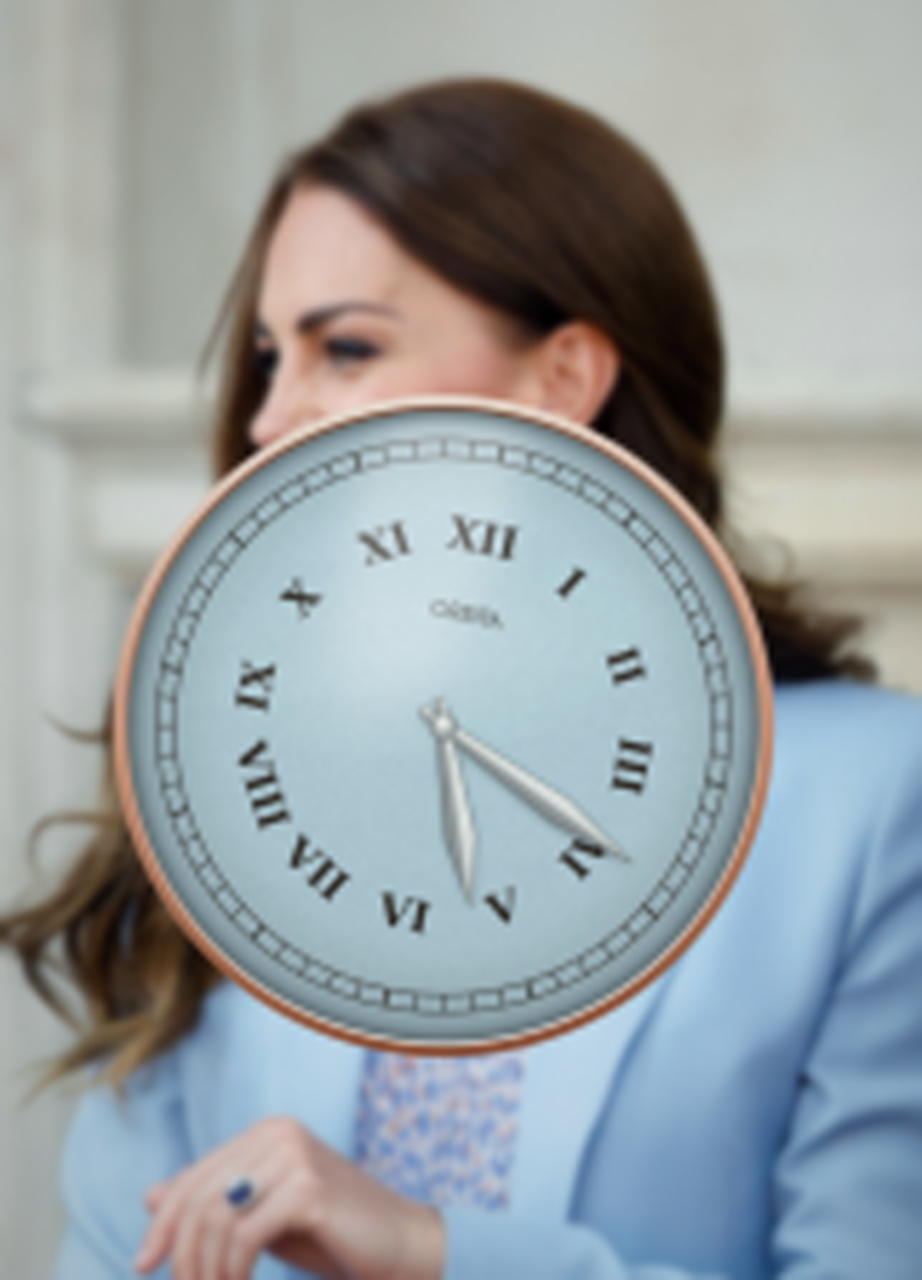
5:19
